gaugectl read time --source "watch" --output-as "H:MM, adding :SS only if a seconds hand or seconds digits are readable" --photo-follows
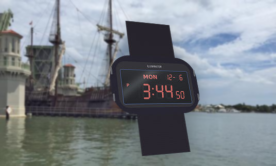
3:44:50
